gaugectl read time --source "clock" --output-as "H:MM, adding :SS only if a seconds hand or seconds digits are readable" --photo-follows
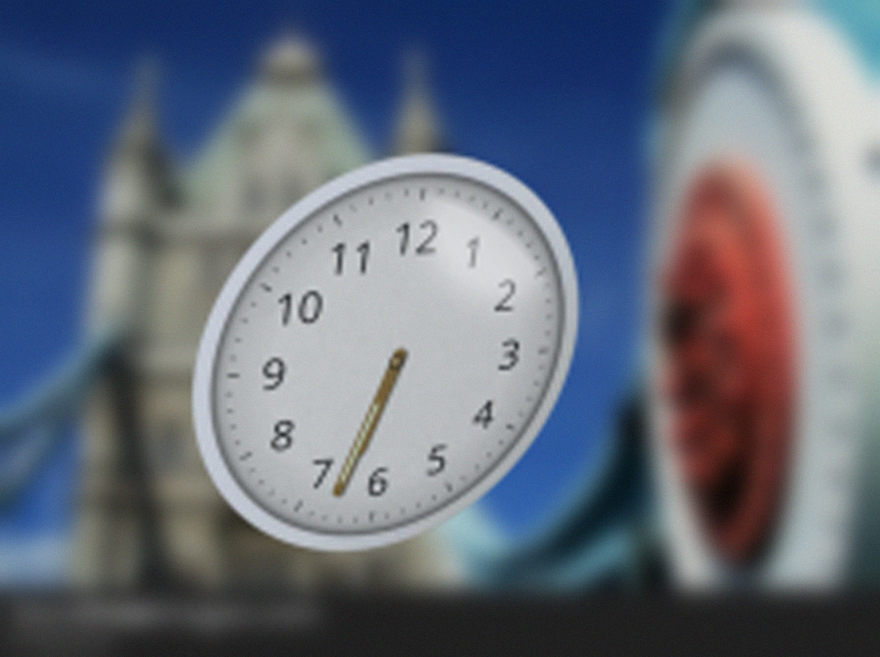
6:33
